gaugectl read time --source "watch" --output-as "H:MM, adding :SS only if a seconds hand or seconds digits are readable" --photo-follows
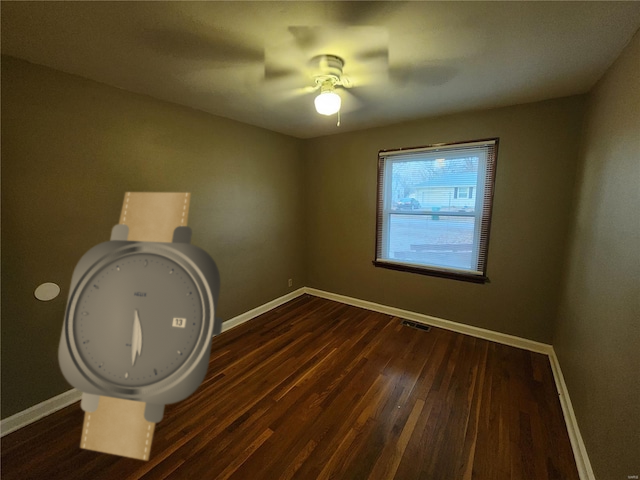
5:29
